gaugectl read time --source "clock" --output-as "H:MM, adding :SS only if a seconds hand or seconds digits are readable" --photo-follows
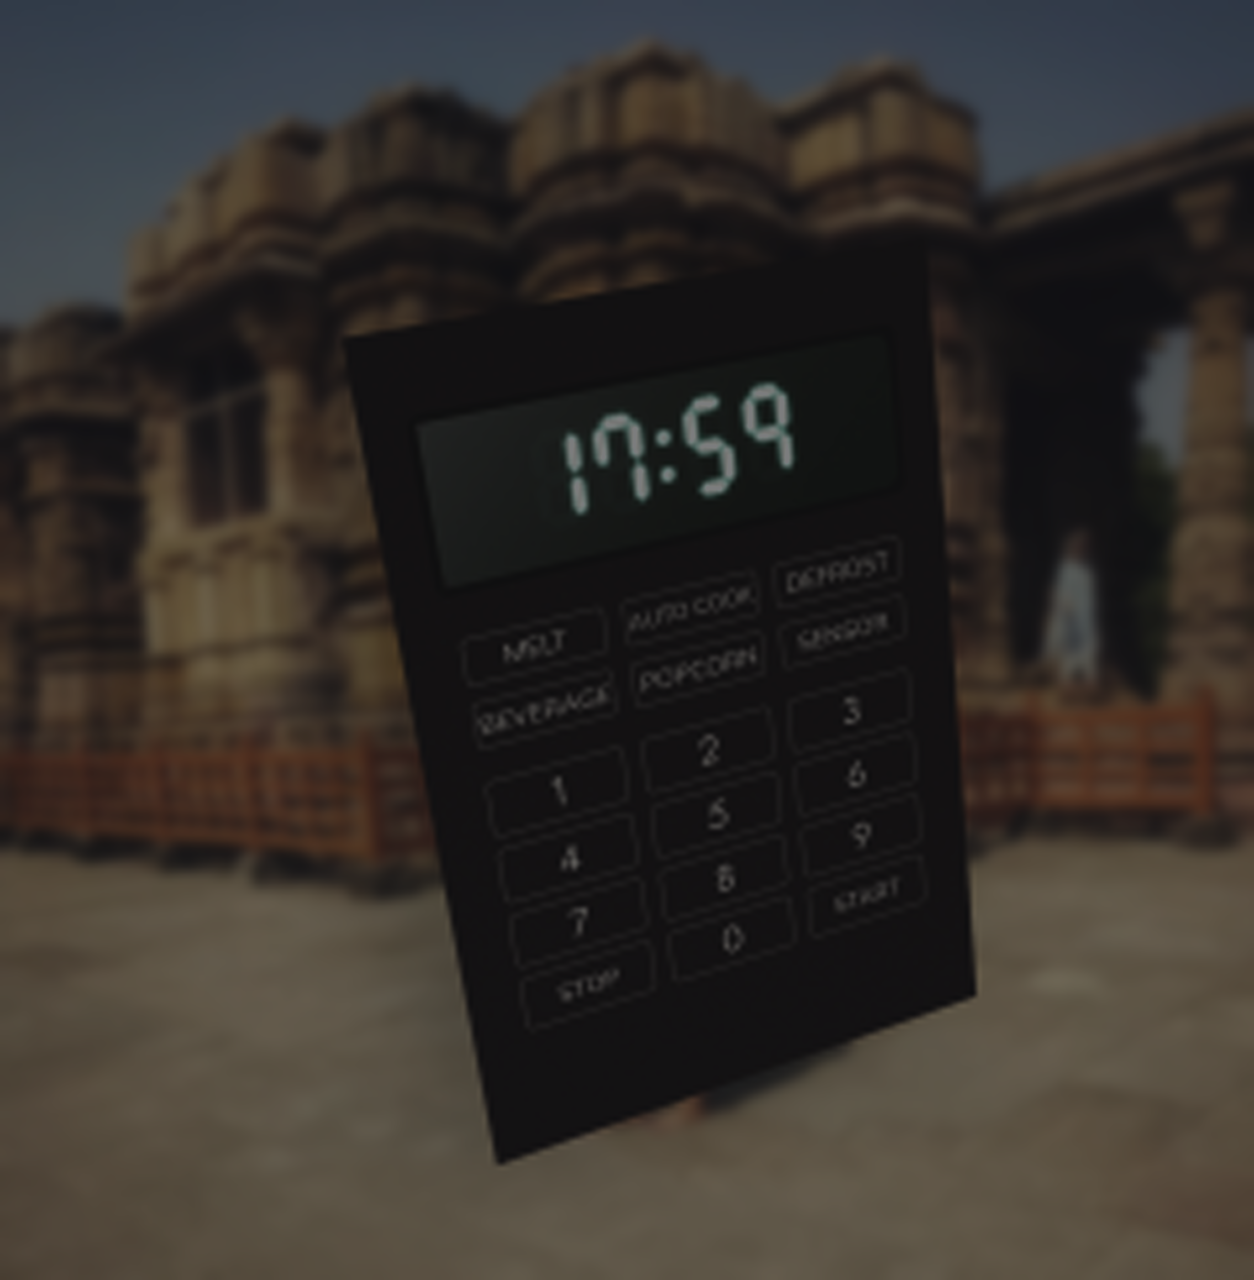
17:59
